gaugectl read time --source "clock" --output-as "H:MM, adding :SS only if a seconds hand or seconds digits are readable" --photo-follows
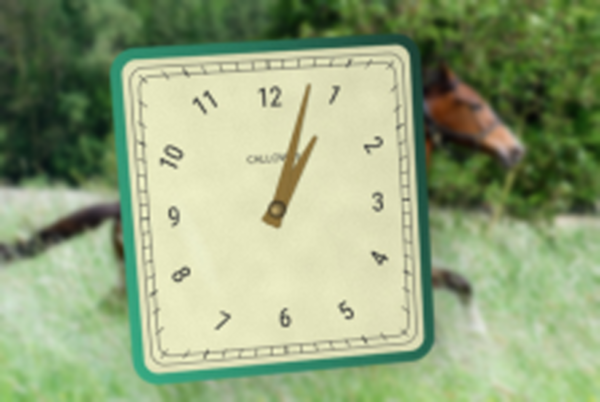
1:03
